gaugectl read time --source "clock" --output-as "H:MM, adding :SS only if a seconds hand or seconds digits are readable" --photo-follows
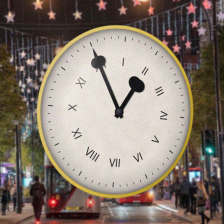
2:00
